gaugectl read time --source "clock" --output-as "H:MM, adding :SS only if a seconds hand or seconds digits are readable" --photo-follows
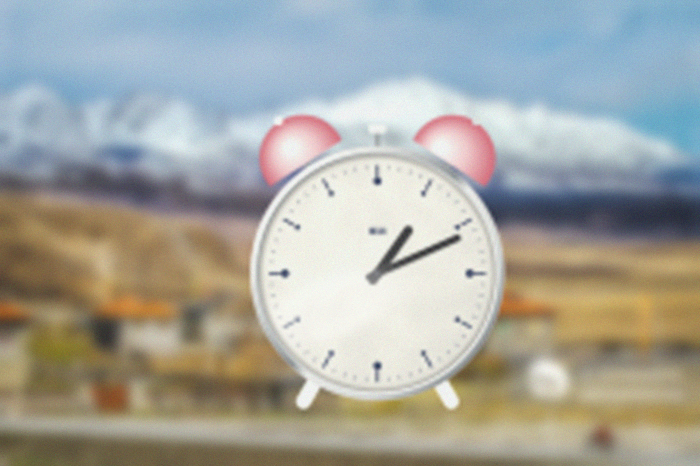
1:11
